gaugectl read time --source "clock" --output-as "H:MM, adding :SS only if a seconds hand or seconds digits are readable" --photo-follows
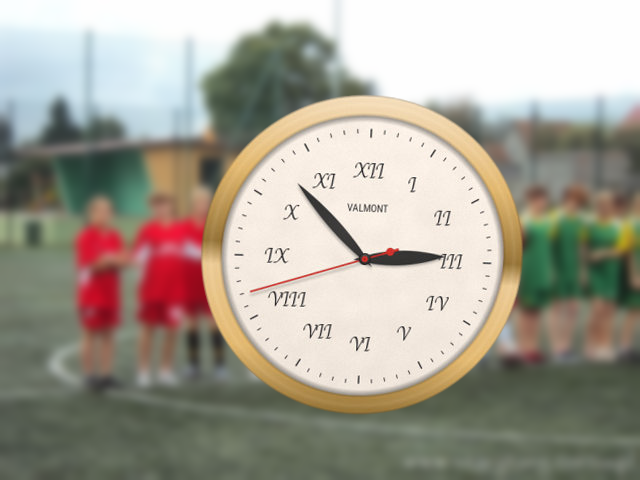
2:52:42
